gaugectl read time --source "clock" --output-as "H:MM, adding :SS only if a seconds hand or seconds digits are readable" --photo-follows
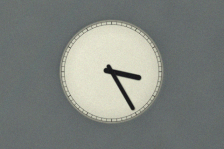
3:25
